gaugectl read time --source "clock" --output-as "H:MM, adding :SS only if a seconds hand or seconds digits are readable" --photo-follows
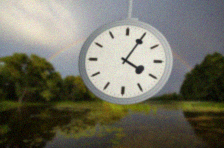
4:05
